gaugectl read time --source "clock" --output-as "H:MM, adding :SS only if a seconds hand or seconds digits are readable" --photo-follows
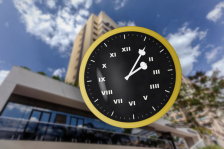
2:06
